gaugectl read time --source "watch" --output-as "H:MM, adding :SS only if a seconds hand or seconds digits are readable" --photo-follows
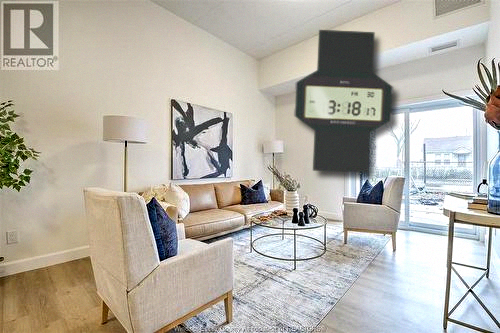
3:18:17
